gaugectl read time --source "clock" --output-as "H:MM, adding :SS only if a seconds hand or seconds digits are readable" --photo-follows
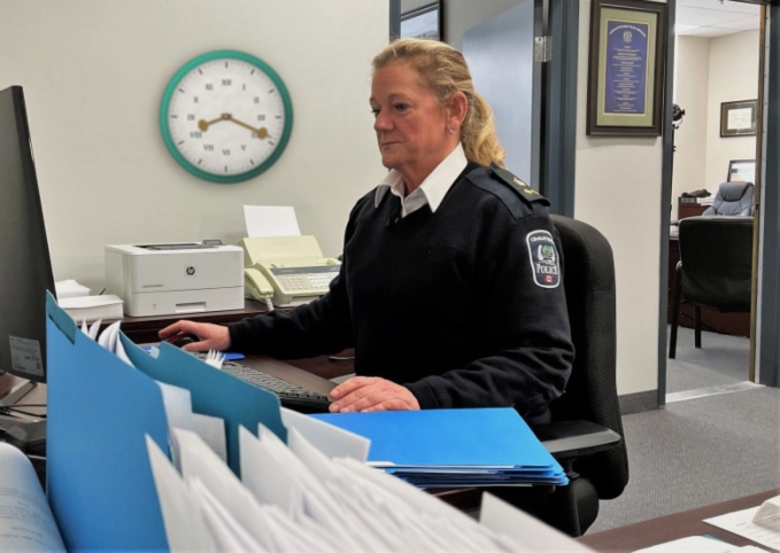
8:19
